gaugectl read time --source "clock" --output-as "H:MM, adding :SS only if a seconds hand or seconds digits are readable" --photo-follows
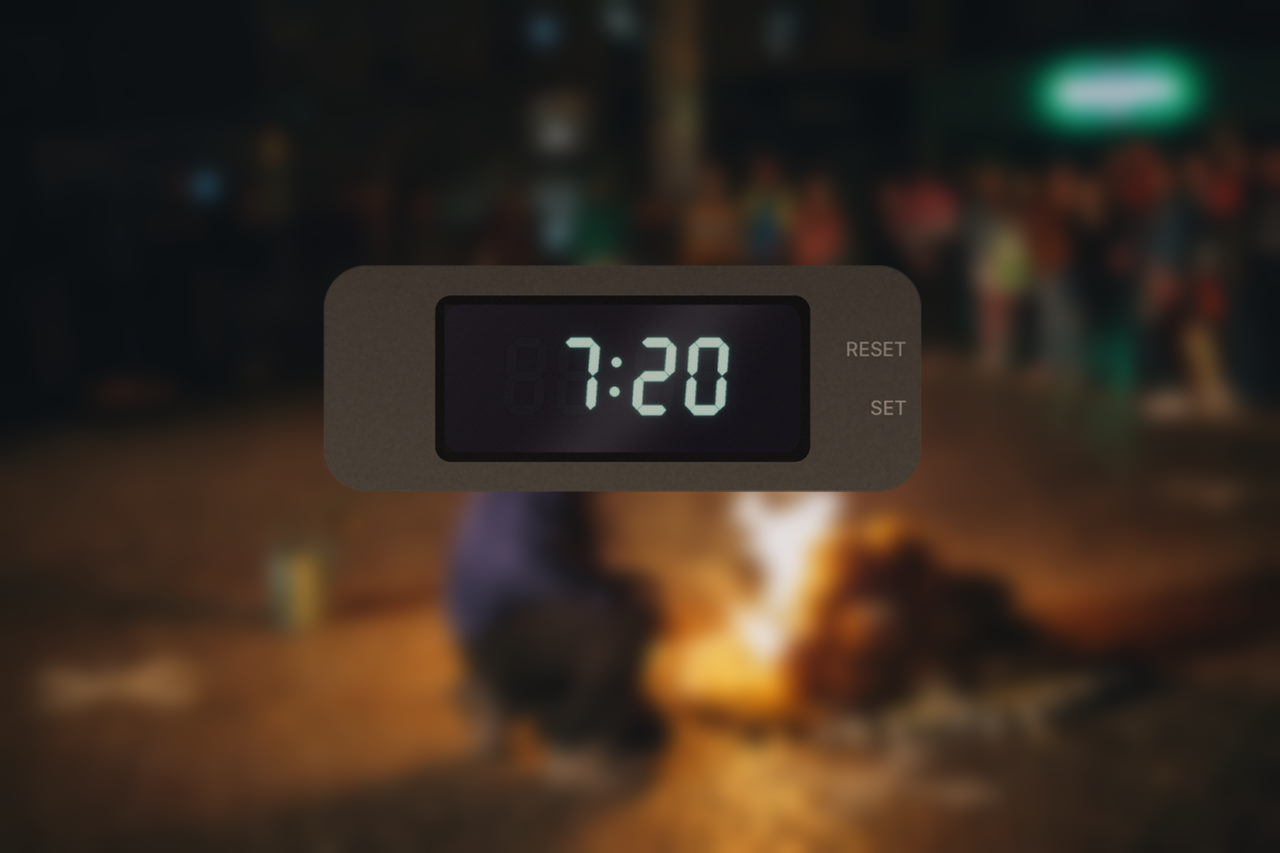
7:20
